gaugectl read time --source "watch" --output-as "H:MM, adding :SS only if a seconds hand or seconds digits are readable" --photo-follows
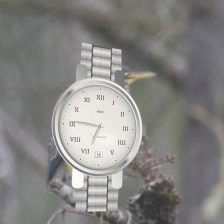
6:46
